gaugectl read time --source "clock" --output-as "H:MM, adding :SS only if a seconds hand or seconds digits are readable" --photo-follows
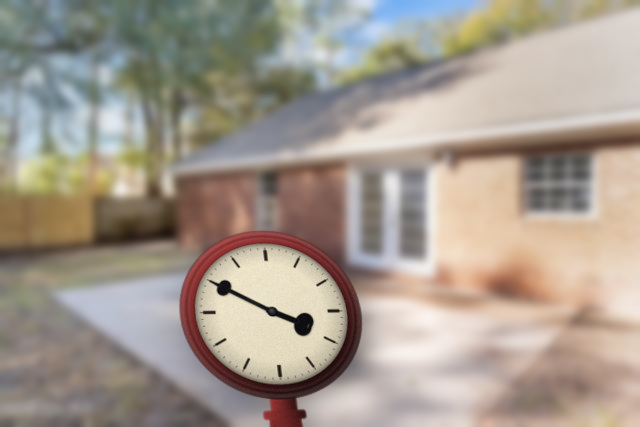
3:50
